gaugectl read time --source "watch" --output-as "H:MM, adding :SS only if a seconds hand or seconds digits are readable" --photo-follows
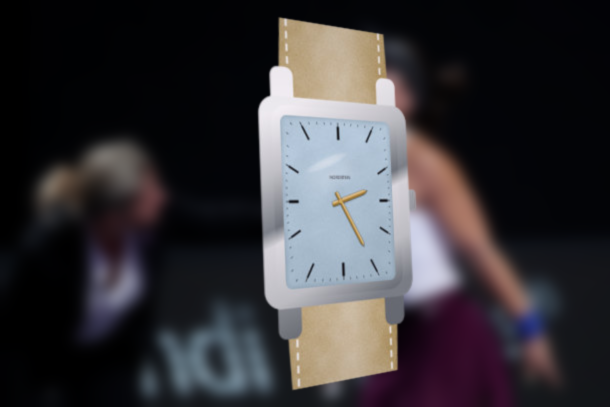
2:25
